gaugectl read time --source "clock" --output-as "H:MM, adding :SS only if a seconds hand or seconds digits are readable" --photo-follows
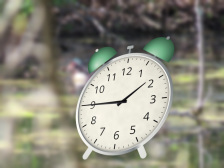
1:45
